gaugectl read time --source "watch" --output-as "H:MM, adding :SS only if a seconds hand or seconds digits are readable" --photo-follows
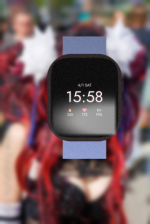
15:58
